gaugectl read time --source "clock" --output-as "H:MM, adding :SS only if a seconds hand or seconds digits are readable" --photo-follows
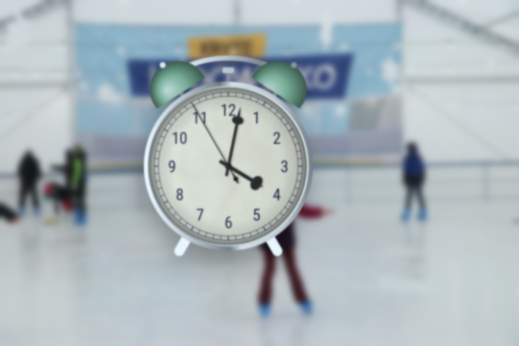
4:01:55
